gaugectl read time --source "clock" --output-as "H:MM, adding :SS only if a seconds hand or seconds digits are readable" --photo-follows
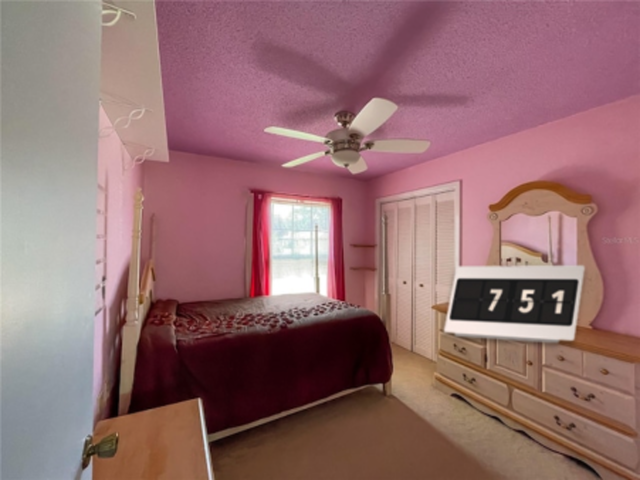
7:51
